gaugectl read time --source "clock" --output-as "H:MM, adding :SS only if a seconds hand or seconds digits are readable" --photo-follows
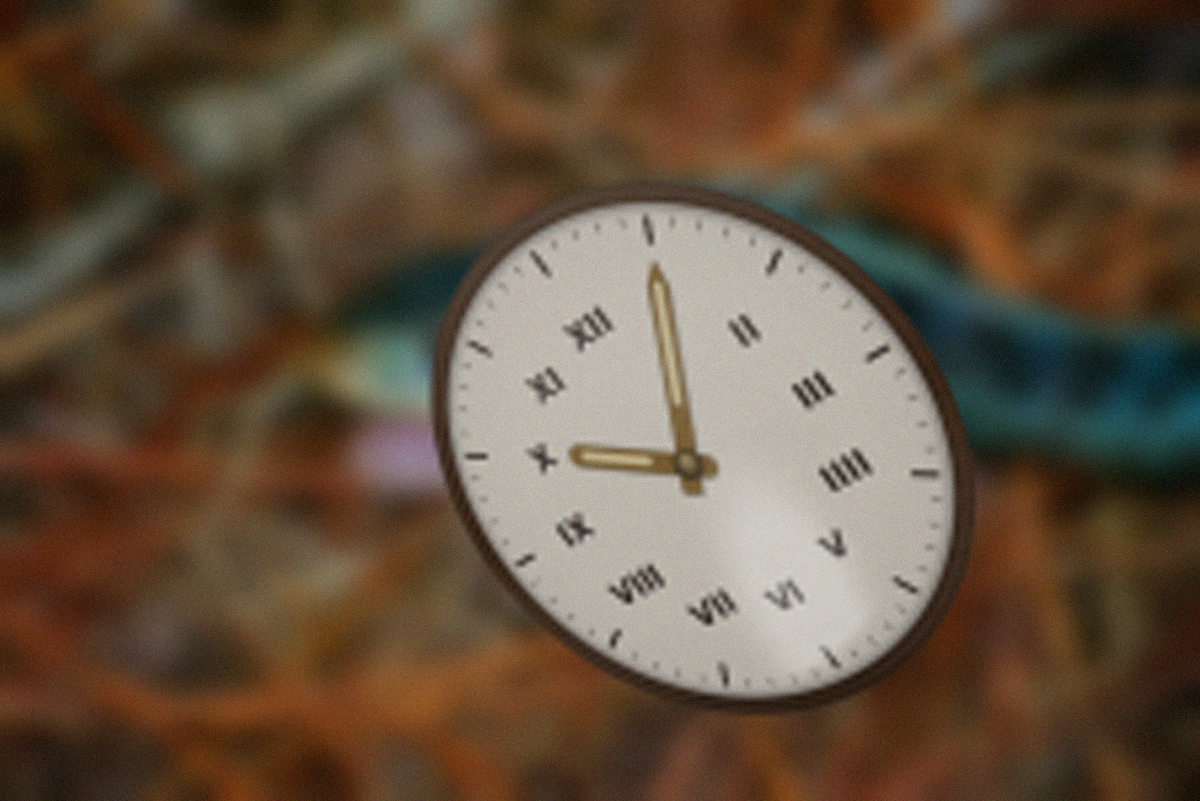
10:05
